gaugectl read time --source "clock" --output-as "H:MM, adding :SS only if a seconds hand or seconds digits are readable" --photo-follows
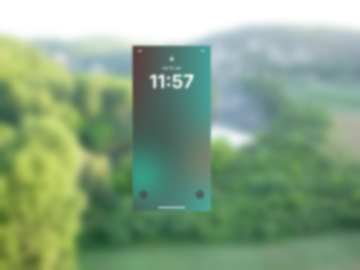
11:57
